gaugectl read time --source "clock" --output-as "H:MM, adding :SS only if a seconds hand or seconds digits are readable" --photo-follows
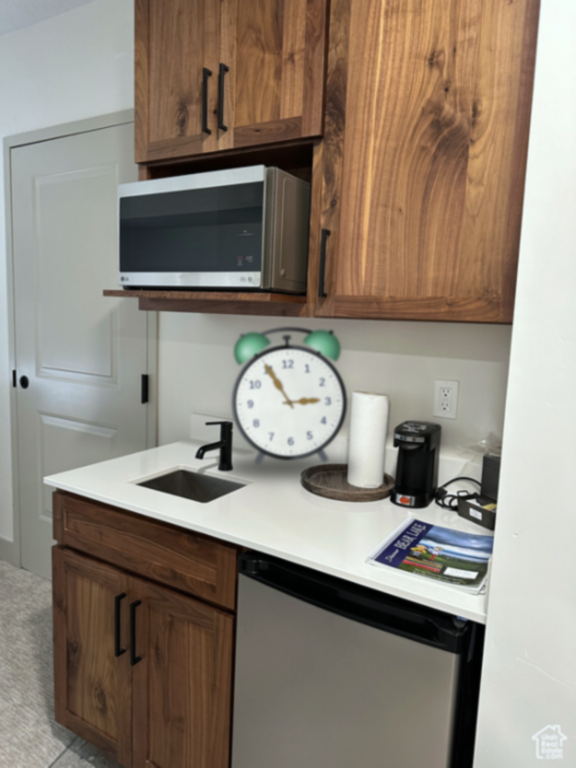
2:55
